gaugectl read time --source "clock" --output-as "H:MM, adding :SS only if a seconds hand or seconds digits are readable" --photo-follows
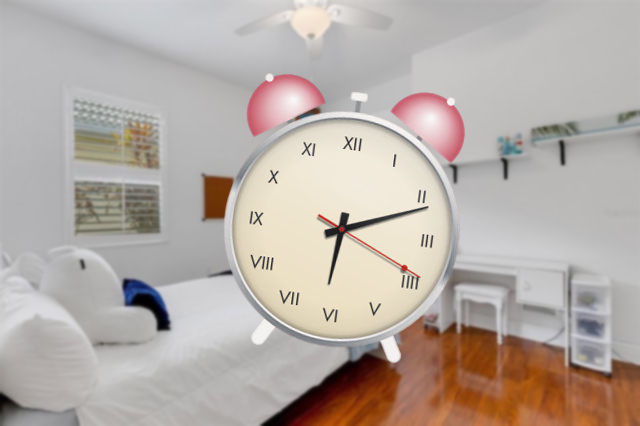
6:11:19
